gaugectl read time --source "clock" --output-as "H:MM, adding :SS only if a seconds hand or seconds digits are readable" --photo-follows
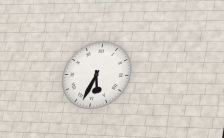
5:33
